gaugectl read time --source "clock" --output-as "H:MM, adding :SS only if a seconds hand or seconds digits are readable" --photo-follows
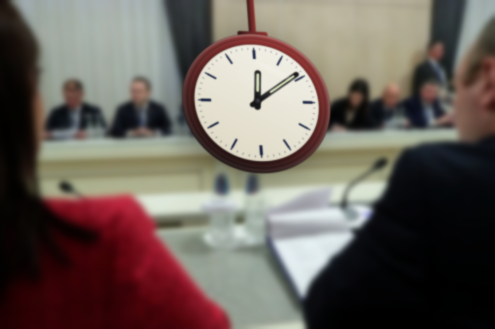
12:09
